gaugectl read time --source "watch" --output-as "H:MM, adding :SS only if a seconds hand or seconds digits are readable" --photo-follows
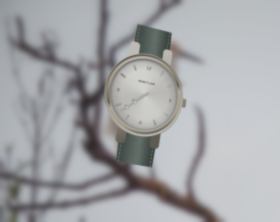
7:38
